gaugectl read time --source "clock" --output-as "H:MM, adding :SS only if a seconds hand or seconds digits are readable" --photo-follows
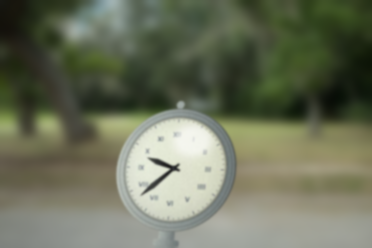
9:38
